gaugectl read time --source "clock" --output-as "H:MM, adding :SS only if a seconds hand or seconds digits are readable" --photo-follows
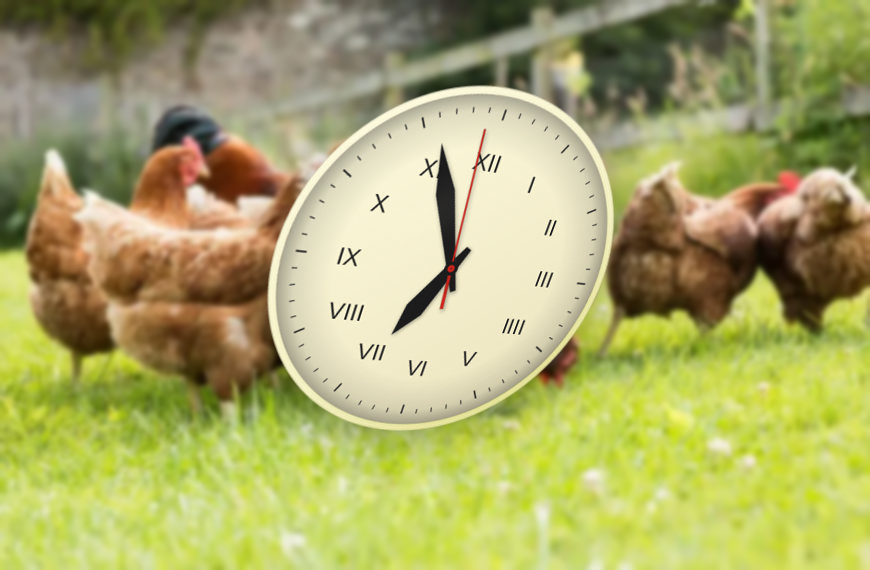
6:55:59
